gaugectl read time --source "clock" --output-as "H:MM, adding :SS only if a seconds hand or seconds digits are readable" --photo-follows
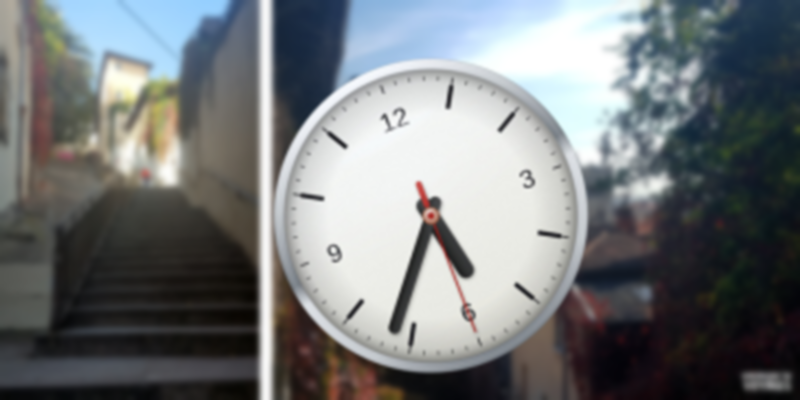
5:36:30
